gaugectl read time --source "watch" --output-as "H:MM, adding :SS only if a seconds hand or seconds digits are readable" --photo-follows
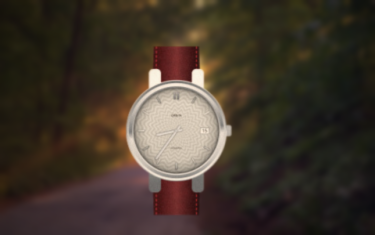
8:36
